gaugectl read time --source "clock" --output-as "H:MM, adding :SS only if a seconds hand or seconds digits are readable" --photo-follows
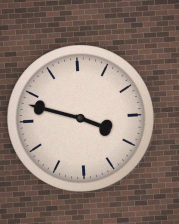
3:48
